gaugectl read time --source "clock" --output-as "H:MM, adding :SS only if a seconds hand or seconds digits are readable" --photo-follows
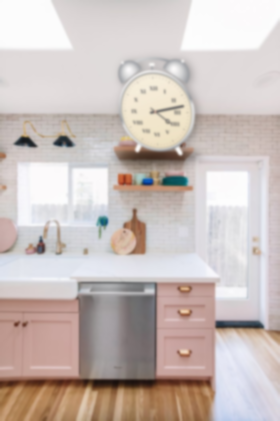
4:13
